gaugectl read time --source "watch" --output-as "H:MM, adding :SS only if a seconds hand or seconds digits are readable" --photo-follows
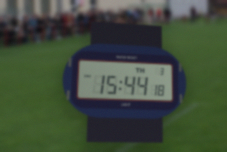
15:44:18
